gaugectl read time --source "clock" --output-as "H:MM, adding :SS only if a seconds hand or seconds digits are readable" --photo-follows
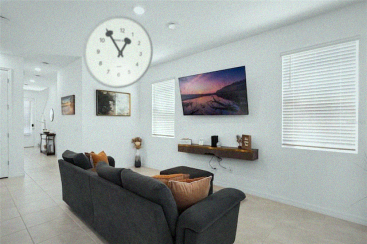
12:54
